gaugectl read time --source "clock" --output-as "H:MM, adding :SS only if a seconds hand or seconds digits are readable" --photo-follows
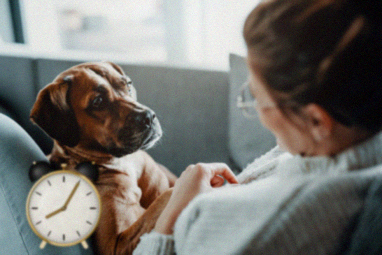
8:05
